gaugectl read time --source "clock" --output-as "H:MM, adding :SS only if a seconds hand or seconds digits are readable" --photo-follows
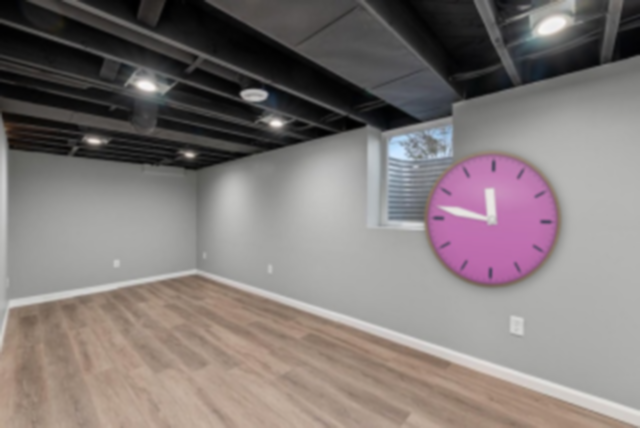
11:47
